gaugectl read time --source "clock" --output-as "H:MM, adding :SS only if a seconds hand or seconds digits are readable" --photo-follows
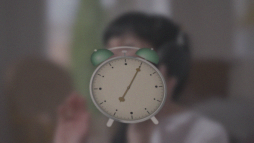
7:05
